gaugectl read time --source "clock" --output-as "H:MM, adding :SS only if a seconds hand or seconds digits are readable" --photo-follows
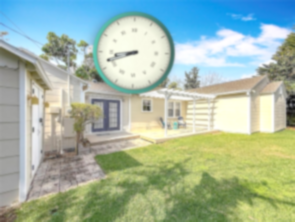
8:42
